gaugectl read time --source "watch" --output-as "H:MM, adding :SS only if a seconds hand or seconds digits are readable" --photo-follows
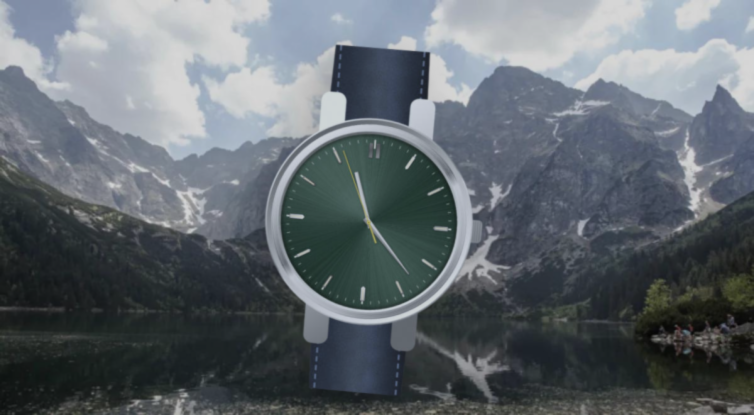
11:22:56
